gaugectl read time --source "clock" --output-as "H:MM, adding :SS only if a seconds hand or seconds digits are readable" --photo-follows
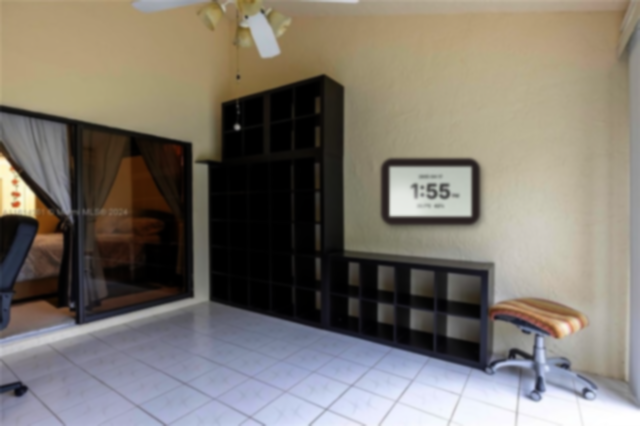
1:55
